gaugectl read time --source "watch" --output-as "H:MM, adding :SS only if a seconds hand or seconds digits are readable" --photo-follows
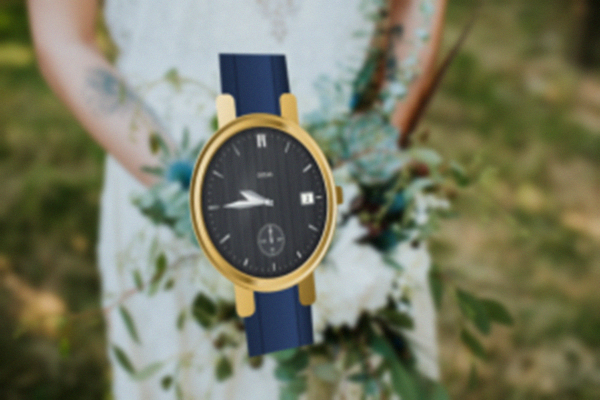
9:45
